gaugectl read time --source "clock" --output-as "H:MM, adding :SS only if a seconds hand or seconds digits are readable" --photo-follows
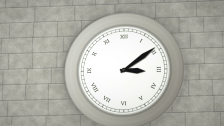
3:09
